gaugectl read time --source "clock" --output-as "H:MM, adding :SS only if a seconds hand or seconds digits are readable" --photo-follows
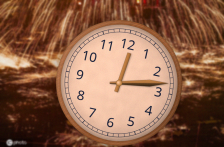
12:13
